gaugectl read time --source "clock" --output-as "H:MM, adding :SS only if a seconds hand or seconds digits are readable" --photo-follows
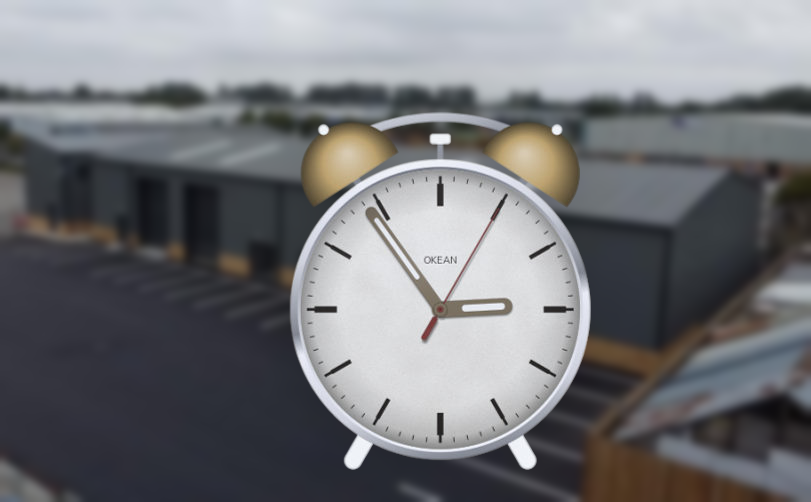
2:54:05
